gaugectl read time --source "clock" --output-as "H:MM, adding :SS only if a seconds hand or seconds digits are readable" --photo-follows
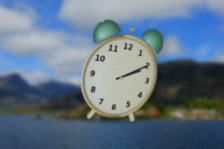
2:10
